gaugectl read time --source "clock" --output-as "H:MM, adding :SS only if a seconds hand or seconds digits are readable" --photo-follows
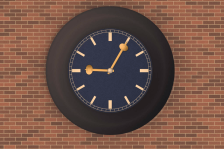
9:05
